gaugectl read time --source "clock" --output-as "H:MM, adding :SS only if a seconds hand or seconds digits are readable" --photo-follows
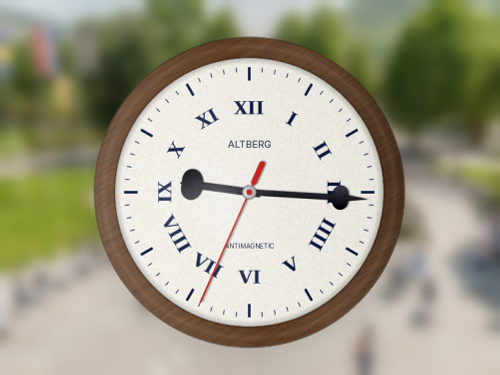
9:15:34
